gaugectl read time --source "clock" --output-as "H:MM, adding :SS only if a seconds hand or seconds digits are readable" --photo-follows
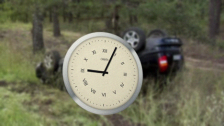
9:04
